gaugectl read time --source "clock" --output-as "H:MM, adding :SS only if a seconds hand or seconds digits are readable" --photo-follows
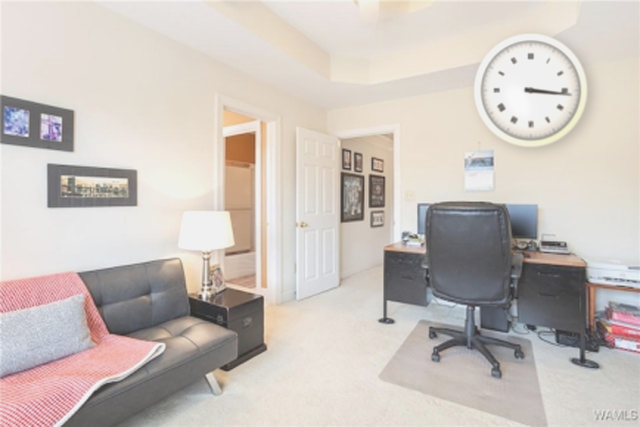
3:16
